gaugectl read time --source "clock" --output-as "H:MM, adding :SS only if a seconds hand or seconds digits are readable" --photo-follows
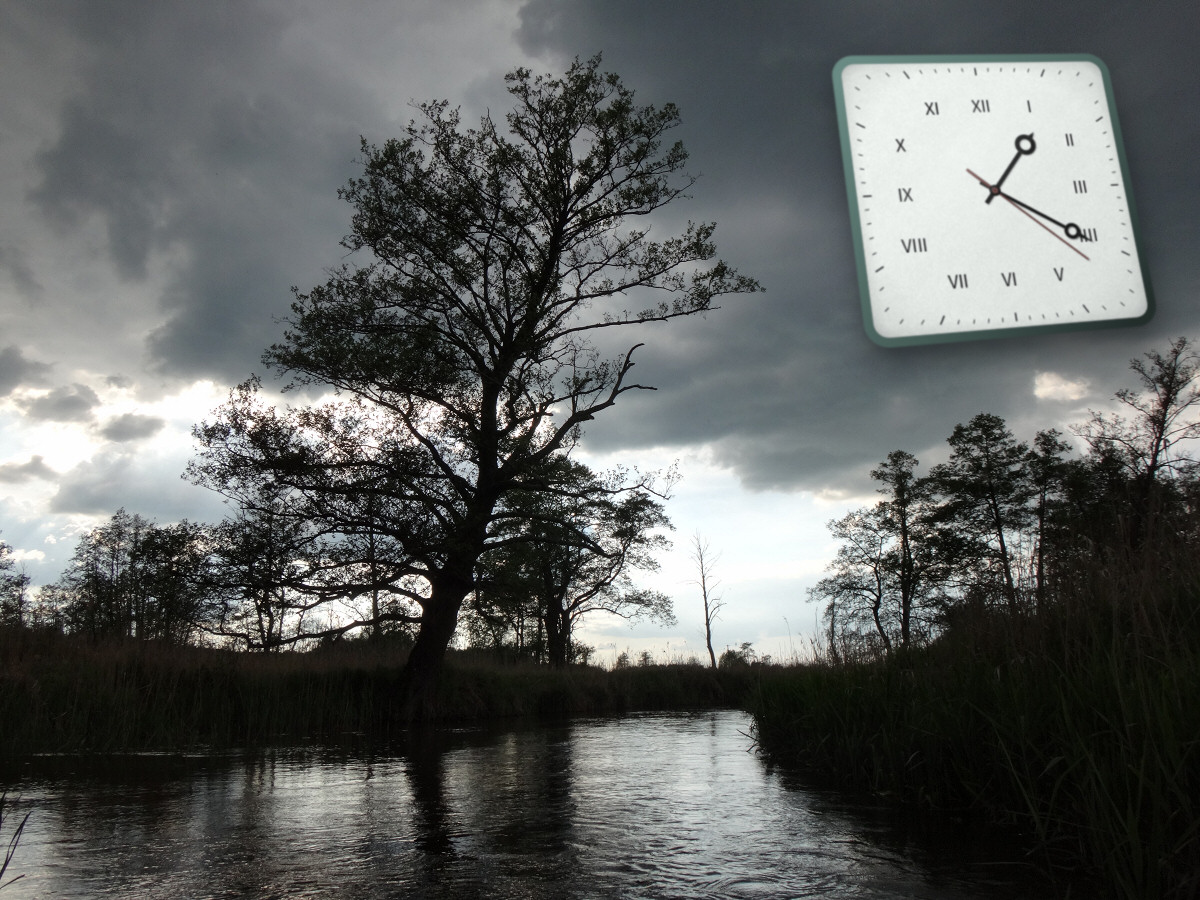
1:20:22
